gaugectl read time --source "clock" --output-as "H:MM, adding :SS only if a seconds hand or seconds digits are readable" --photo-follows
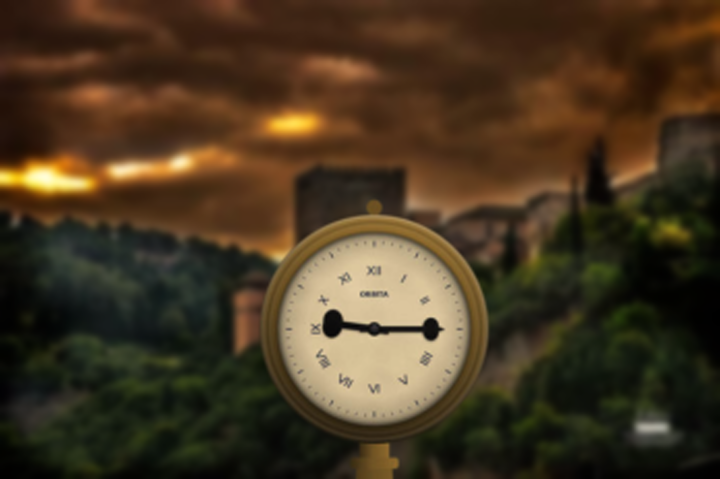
9:15
